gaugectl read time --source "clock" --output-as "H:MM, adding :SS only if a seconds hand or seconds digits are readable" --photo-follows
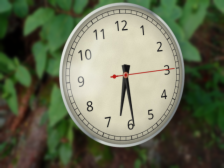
6:29:15
